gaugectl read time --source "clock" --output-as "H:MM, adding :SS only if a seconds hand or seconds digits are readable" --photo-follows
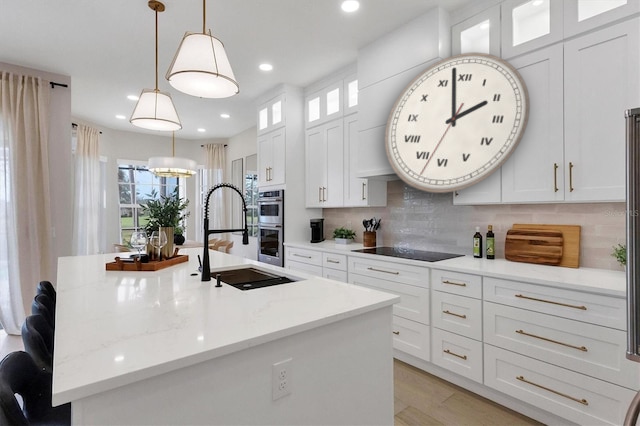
1:57:33
